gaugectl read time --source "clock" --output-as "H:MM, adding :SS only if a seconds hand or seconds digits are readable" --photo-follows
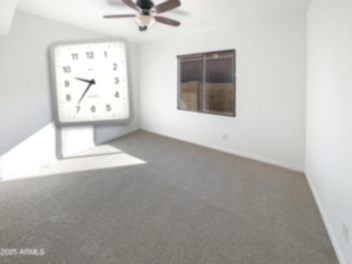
9:36
